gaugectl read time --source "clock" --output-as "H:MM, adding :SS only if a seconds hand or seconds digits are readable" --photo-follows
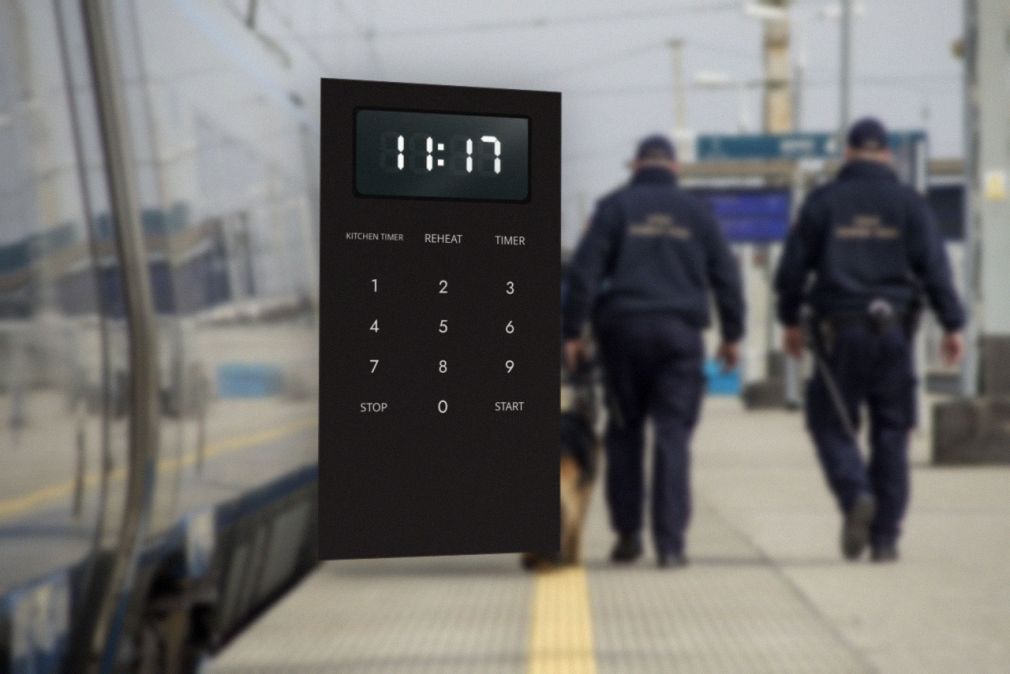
11:17
